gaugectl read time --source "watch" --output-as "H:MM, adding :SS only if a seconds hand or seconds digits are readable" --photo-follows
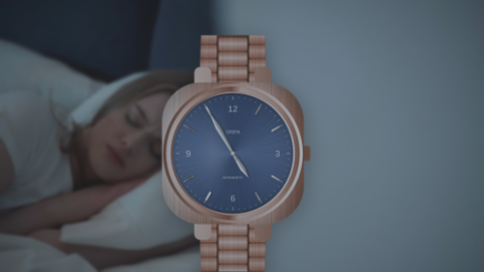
4:55
